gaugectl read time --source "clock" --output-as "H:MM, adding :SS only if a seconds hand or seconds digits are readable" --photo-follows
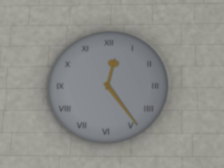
12:24
